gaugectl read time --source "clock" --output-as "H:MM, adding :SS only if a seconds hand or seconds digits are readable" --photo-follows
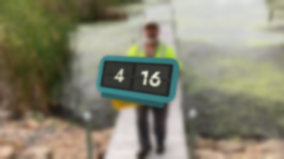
4:16
